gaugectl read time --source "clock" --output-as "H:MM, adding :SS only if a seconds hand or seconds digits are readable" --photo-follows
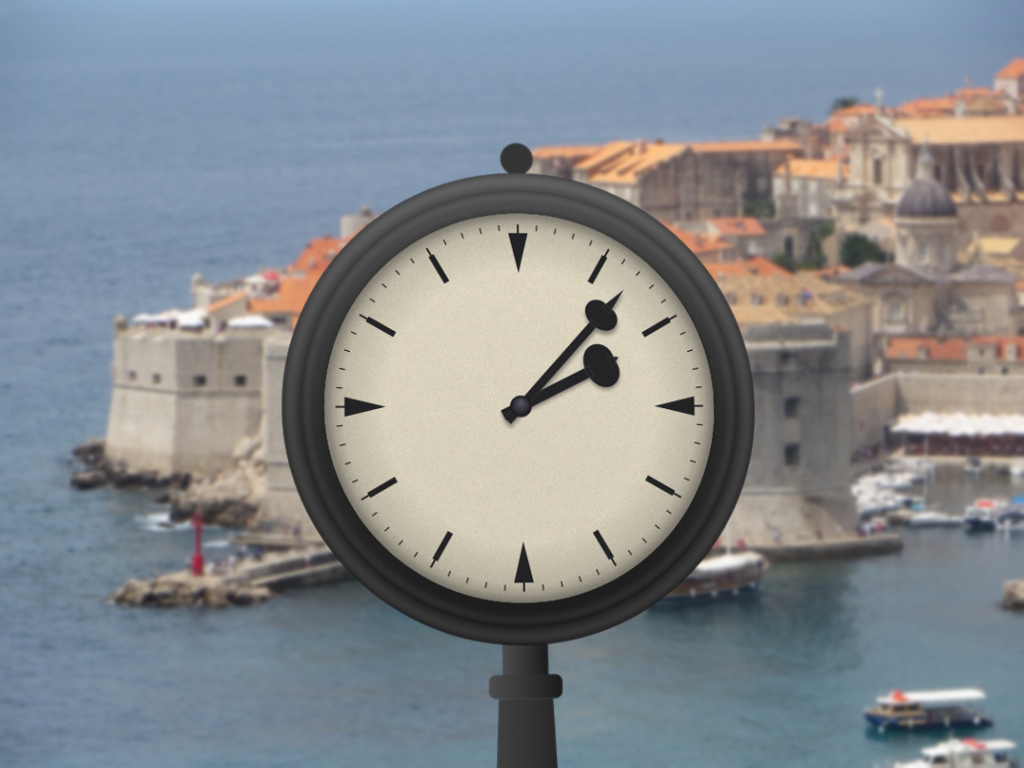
2:07
